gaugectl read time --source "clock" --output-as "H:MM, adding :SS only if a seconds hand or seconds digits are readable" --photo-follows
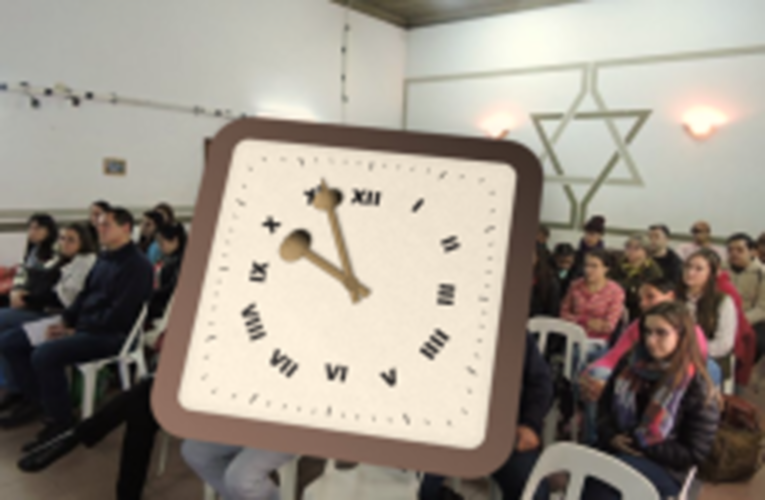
9:56
